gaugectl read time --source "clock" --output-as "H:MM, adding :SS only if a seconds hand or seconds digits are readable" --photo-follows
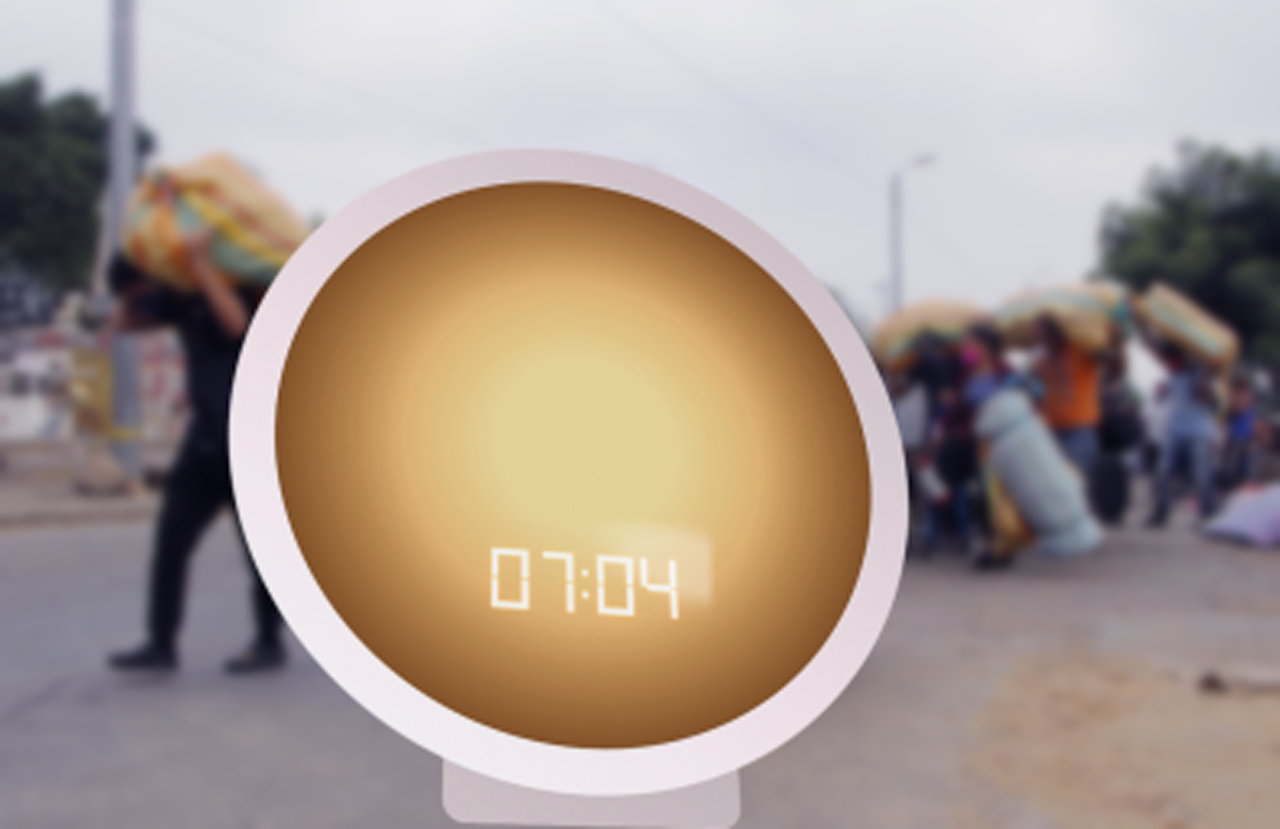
7:04
